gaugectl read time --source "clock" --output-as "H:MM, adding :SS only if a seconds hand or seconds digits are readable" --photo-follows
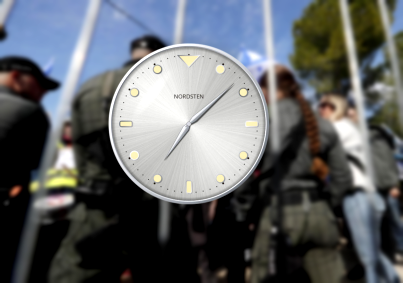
7:08
